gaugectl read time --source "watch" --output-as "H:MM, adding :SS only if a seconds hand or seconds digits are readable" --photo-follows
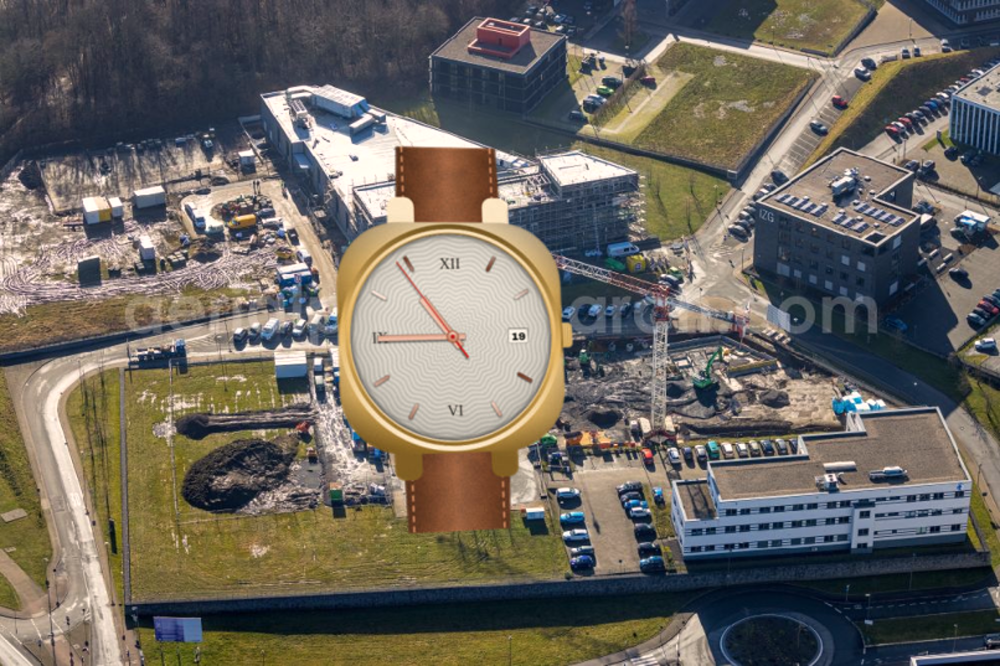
10:44:54
